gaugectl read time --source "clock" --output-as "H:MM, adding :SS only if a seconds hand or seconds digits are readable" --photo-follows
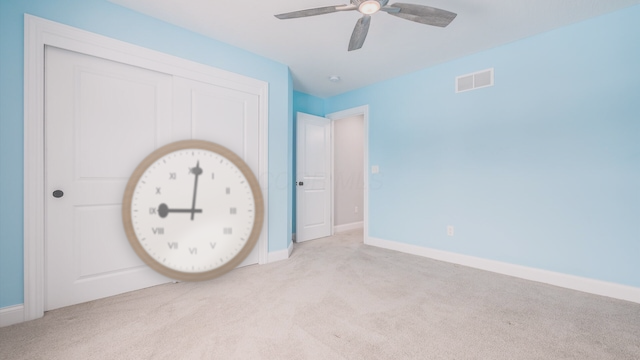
9:01
